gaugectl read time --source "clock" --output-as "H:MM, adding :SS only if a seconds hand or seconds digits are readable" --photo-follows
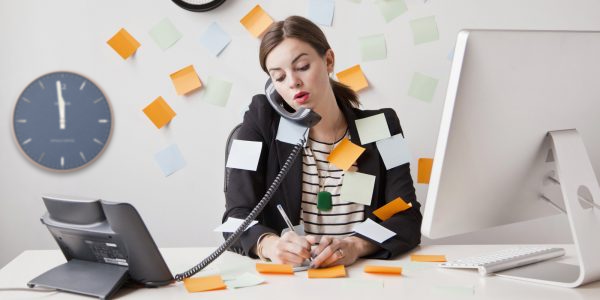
11:59
